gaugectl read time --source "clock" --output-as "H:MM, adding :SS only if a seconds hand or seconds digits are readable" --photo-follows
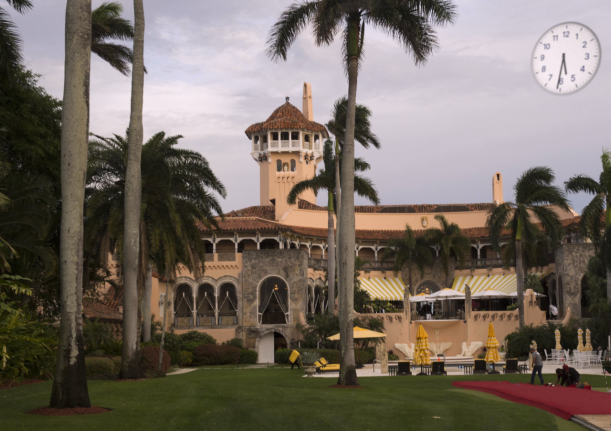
5:31
